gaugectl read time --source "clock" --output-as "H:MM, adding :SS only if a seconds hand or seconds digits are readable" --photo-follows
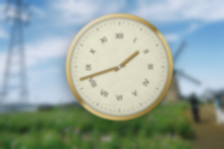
1:42
